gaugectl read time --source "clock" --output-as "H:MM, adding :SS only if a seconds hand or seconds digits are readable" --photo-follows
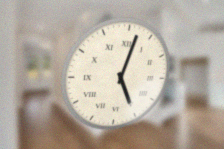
5:02
